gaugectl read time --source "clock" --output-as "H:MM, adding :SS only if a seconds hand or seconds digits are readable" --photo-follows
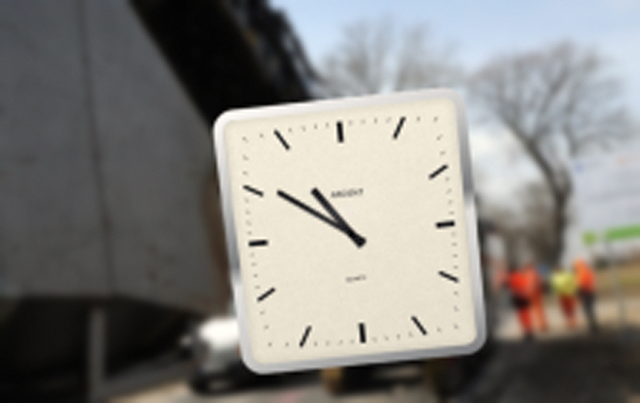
10:51
